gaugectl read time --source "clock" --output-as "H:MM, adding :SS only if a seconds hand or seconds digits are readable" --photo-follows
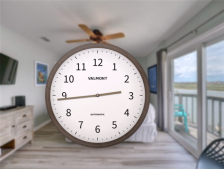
2:44
